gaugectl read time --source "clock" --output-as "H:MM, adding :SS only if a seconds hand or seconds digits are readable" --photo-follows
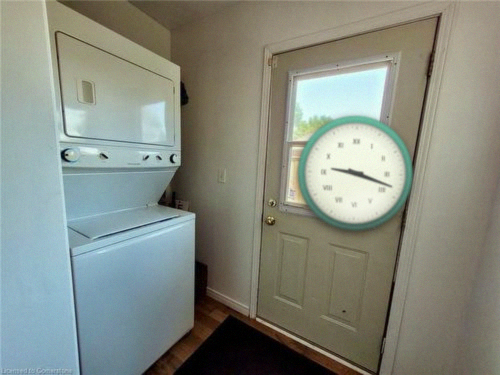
9:18
